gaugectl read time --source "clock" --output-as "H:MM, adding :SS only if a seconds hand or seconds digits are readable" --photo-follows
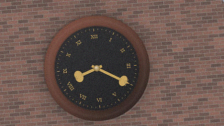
8:20
